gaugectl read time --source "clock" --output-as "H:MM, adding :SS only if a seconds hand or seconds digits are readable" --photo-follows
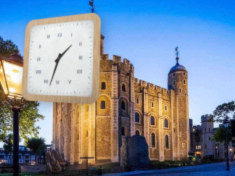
1:33
